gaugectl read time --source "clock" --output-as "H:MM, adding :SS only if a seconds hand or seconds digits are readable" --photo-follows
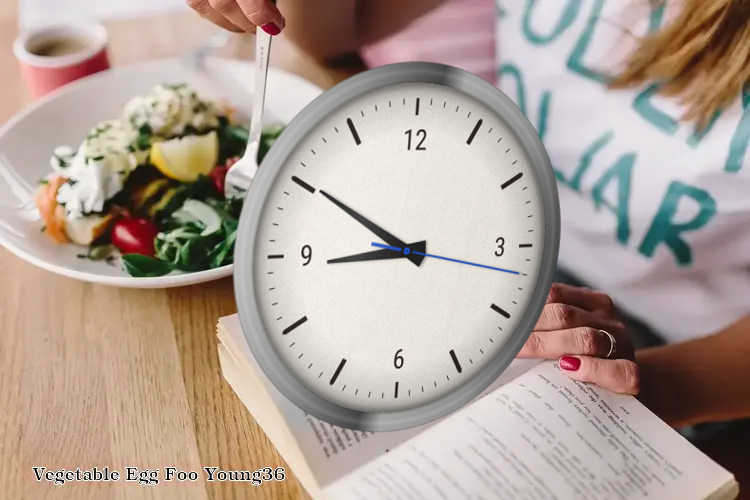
8:50:17
